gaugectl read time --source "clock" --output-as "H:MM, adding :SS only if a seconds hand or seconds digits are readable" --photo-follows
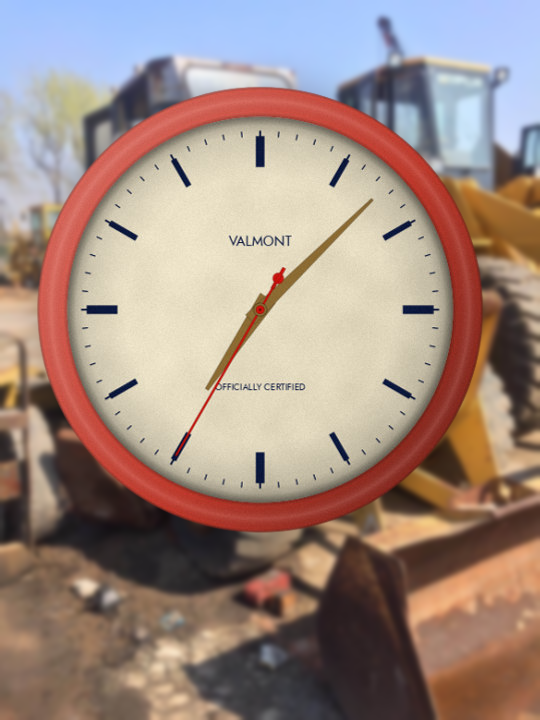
7:07:35
